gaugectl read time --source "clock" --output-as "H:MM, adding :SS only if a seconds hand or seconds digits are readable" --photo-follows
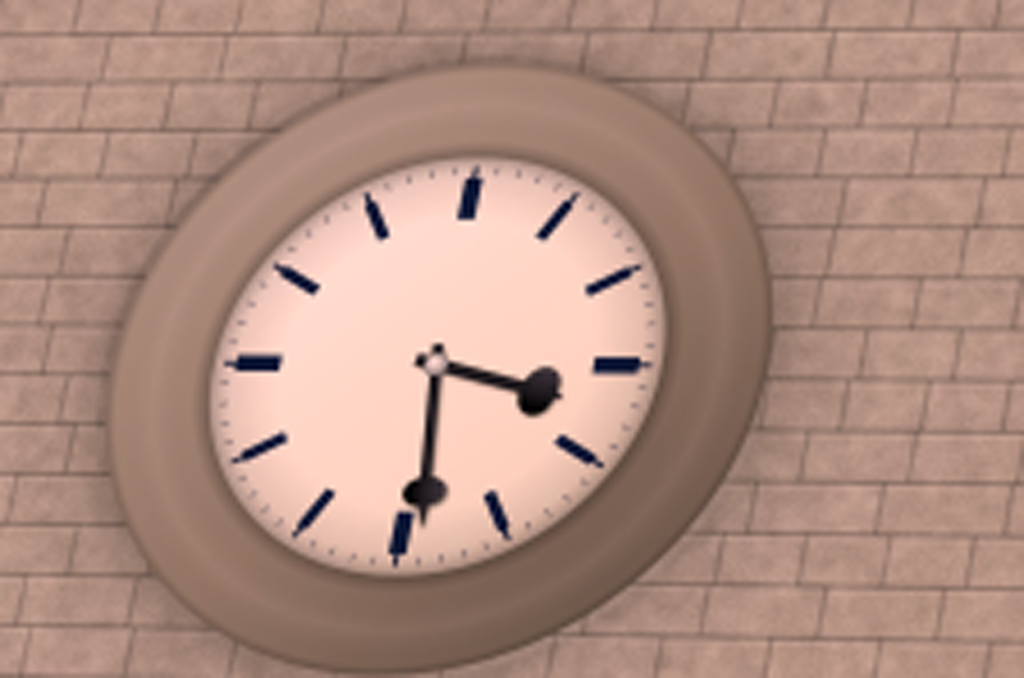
3:29
